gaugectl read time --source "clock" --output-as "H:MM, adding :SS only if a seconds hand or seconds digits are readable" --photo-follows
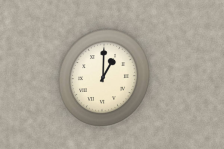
1:00
